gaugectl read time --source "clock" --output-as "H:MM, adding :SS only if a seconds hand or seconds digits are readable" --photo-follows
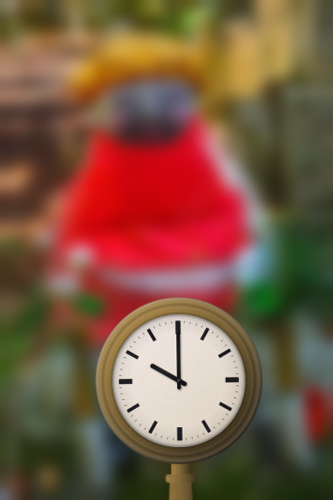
10:00
